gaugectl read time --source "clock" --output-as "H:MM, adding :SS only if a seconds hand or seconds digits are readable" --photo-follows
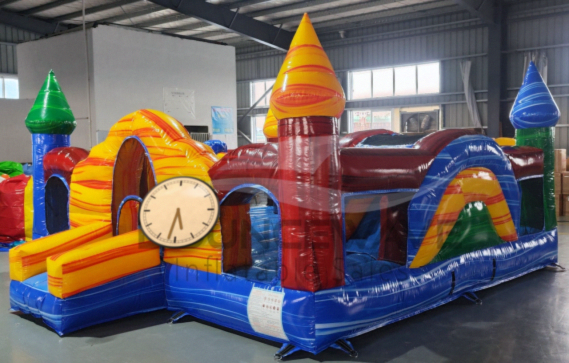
5:32
